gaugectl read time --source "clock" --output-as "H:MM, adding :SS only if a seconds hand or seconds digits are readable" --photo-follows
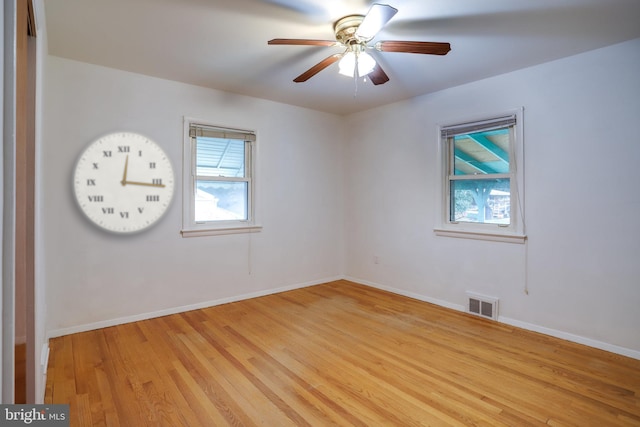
12:16
